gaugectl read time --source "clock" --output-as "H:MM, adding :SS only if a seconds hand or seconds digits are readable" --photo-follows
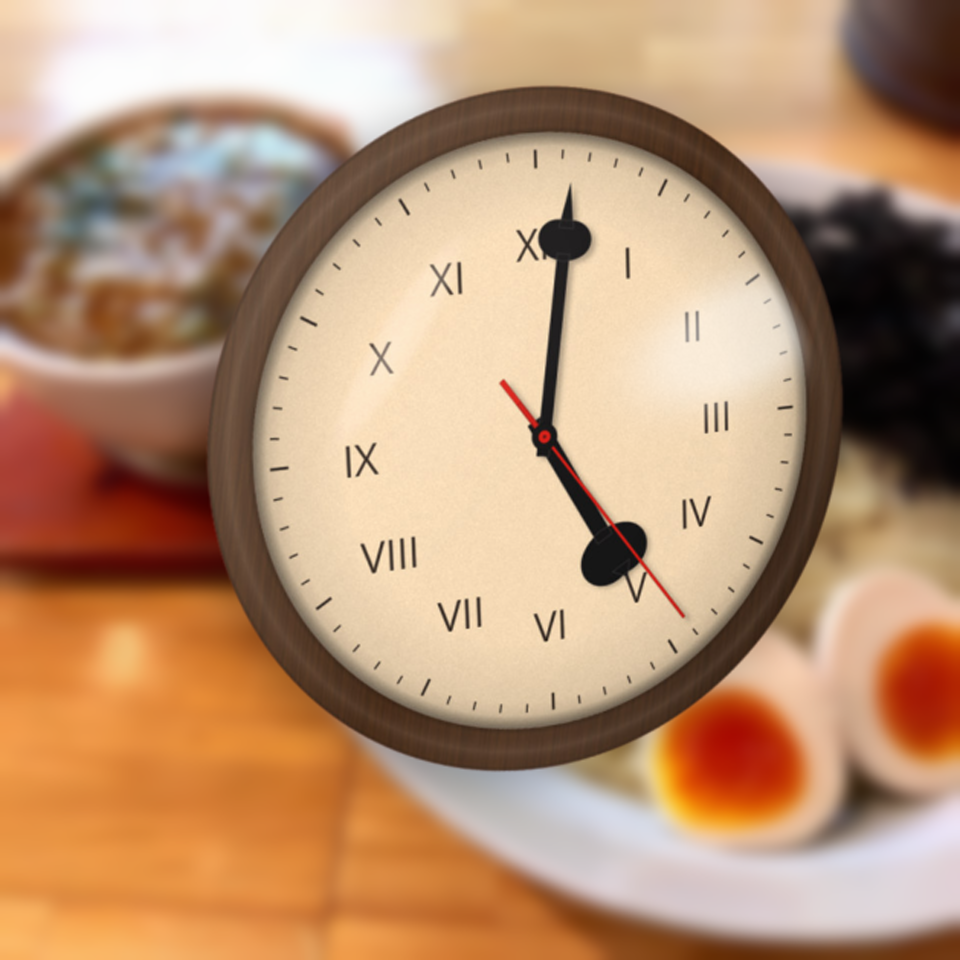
5:01:24
